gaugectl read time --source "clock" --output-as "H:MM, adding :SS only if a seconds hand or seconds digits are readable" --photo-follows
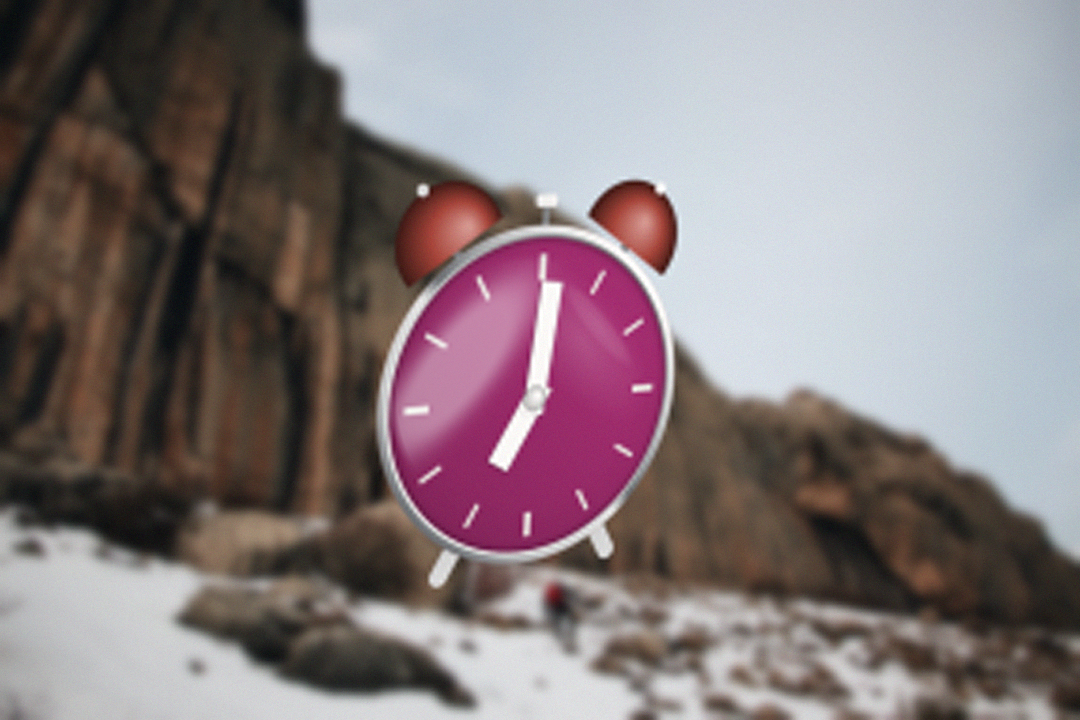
7:01
